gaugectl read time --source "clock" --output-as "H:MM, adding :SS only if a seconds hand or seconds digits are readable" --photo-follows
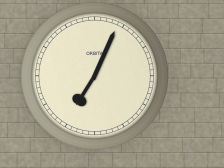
7:04
